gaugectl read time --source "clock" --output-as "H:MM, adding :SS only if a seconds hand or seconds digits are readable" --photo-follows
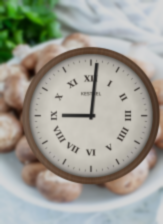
9:01
